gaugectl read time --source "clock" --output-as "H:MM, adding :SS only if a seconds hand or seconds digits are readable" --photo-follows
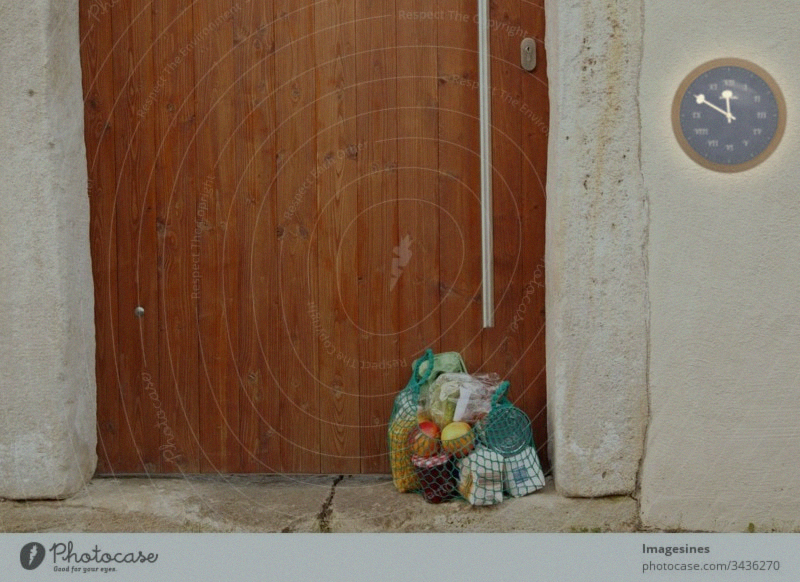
11:50
